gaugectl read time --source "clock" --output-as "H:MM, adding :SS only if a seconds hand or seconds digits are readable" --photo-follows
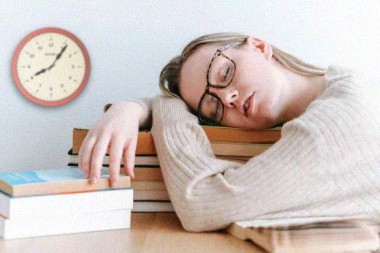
8:06
